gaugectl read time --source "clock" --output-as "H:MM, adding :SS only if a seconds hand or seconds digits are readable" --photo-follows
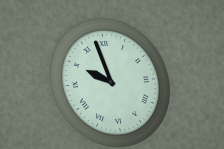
9:58
